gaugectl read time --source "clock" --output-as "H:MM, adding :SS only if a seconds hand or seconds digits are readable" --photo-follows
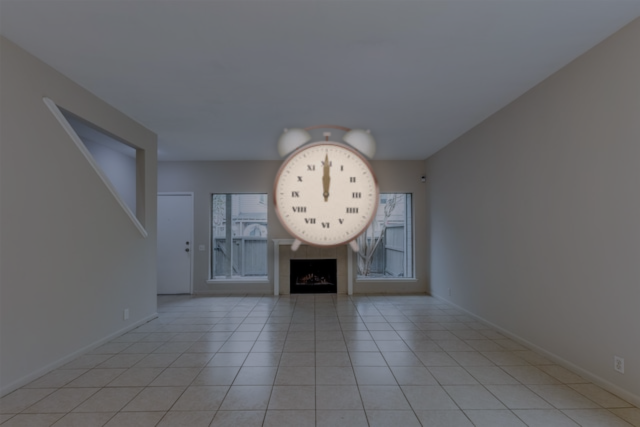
12:00
